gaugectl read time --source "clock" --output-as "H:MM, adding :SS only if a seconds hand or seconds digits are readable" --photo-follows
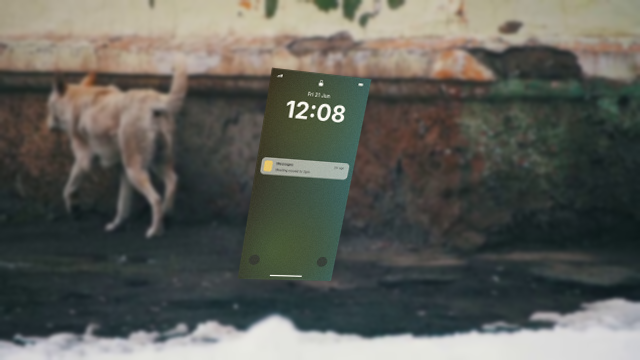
12:08
